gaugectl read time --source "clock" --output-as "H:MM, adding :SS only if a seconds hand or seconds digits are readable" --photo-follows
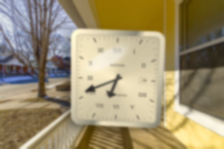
6:41
